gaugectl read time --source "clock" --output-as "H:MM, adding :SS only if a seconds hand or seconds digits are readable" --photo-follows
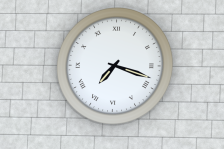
7:18
